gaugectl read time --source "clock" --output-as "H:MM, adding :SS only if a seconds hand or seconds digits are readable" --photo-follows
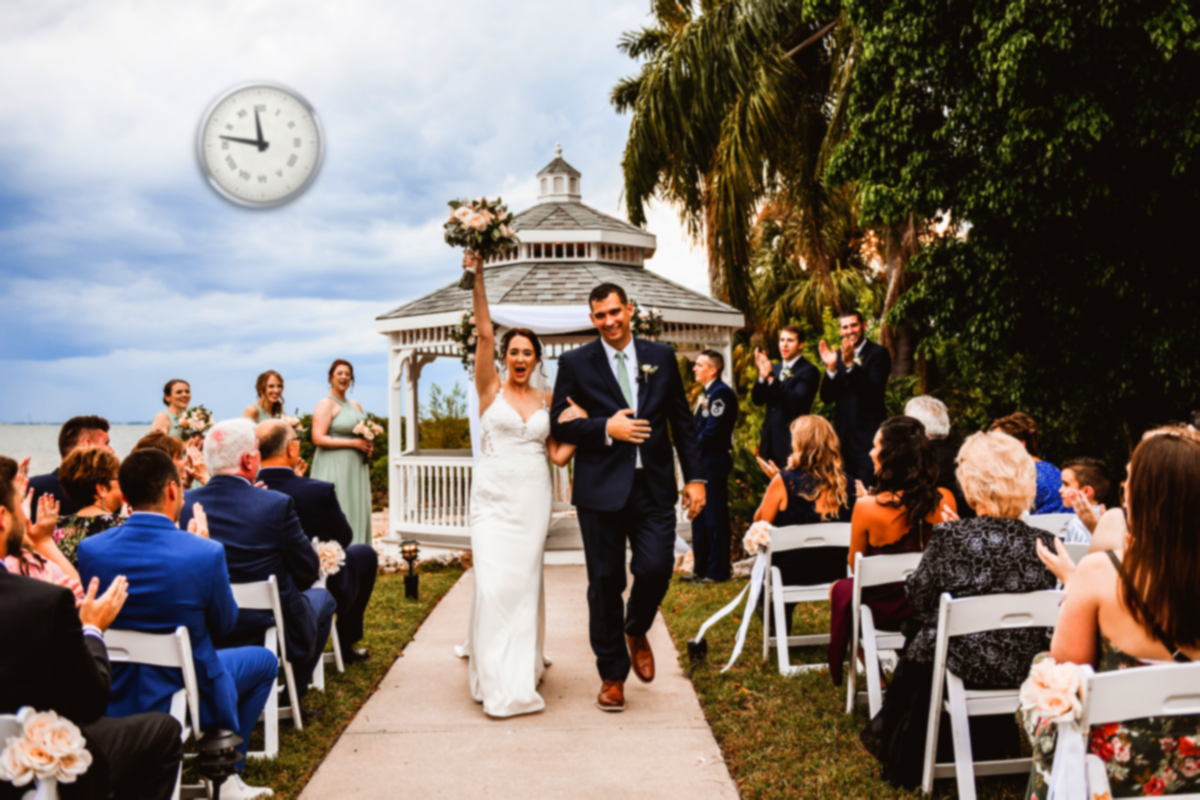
11:47
